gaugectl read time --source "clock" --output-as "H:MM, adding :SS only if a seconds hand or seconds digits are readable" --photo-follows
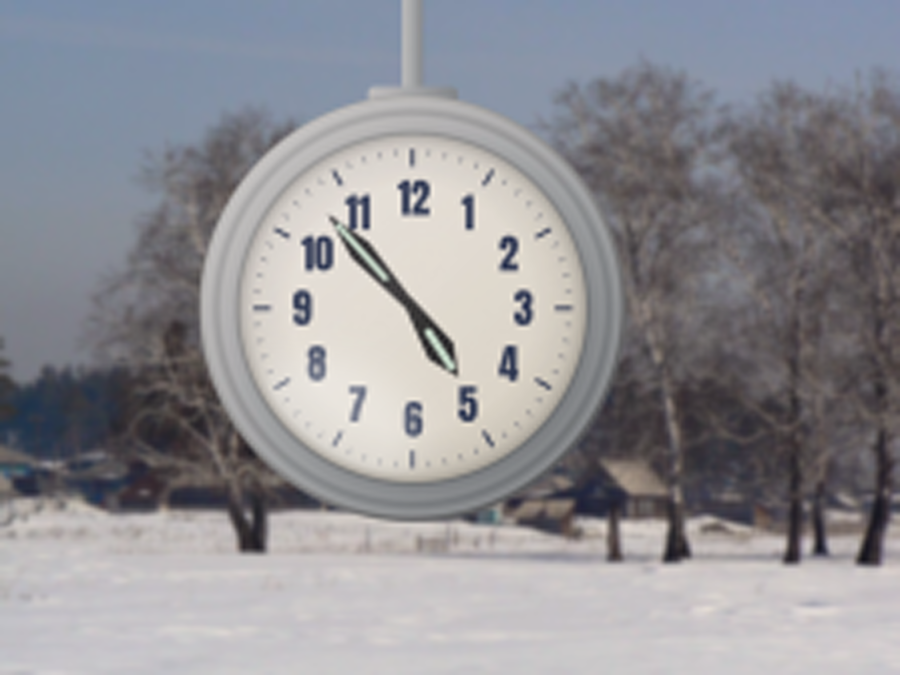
4:53
